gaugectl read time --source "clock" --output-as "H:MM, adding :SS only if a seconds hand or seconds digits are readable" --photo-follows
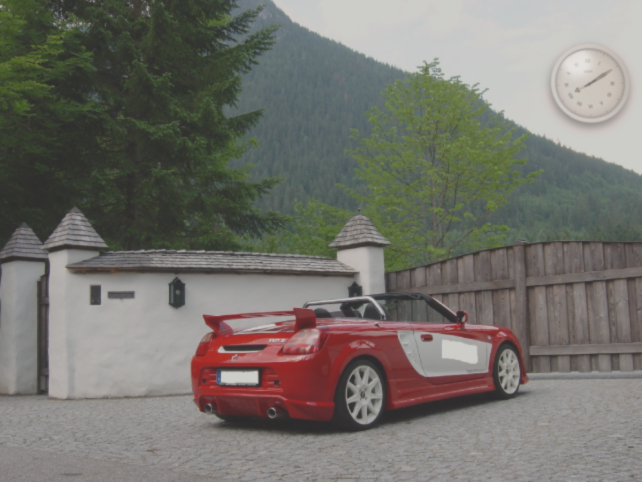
8:10
